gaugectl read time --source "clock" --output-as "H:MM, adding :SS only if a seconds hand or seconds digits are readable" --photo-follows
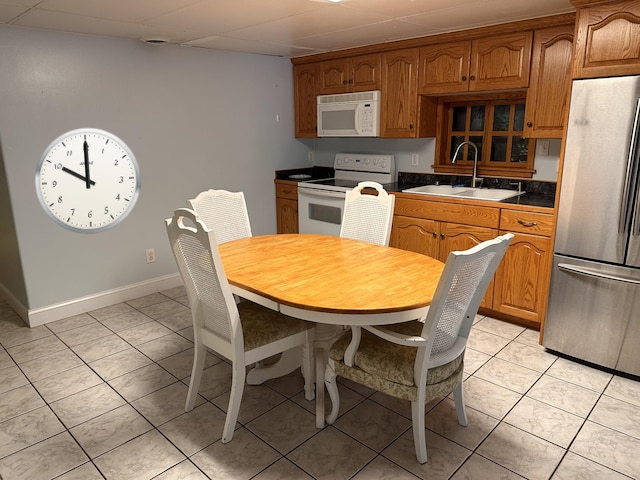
10:00
